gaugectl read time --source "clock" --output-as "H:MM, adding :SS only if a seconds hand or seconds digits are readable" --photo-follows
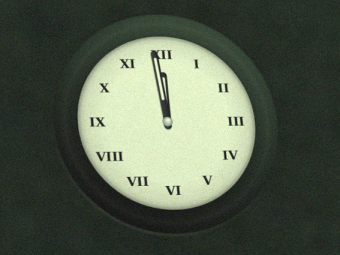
11:59
